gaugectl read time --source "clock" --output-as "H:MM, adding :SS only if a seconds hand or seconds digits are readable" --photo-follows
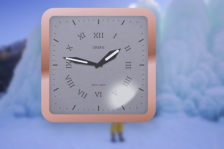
1:47
